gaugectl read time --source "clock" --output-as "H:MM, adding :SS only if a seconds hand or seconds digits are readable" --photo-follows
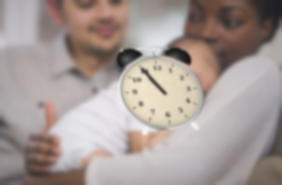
10:55
